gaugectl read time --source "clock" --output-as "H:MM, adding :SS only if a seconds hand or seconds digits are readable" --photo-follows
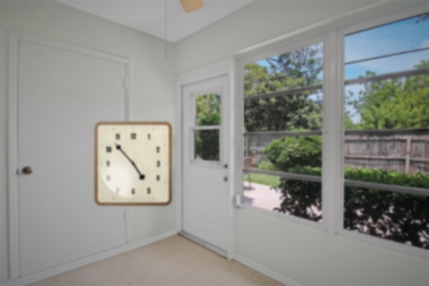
4:53
